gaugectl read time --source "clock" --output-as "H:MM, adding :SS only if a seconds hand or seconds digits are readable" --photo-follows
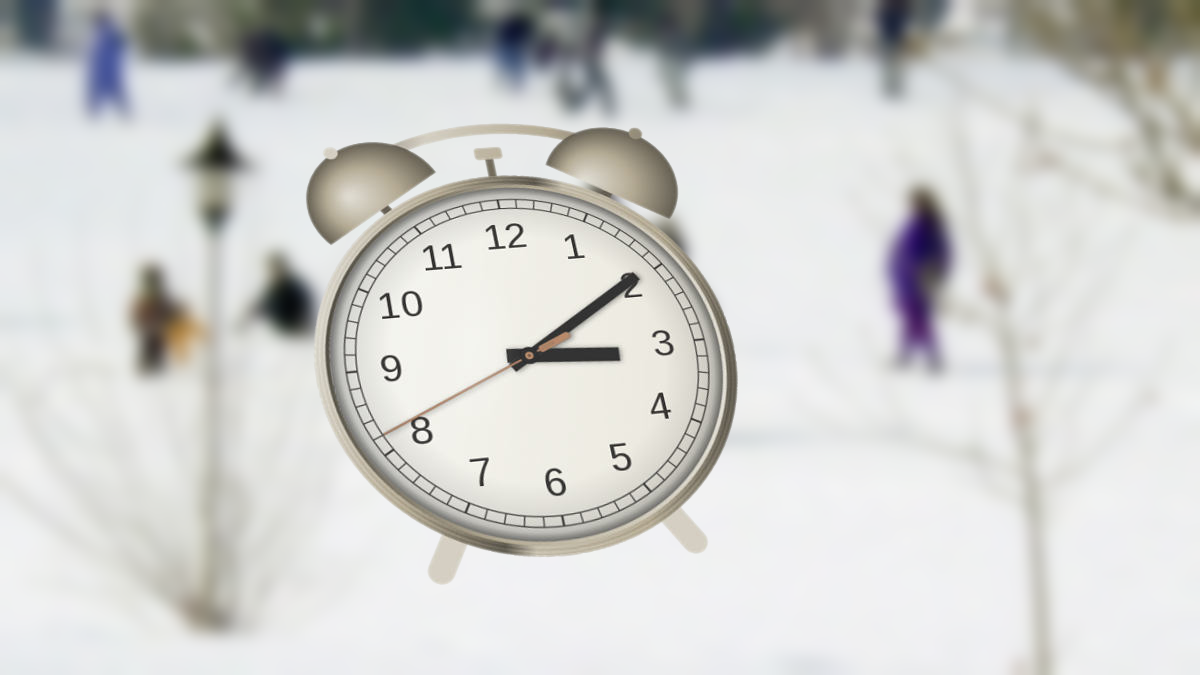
3:09:41
